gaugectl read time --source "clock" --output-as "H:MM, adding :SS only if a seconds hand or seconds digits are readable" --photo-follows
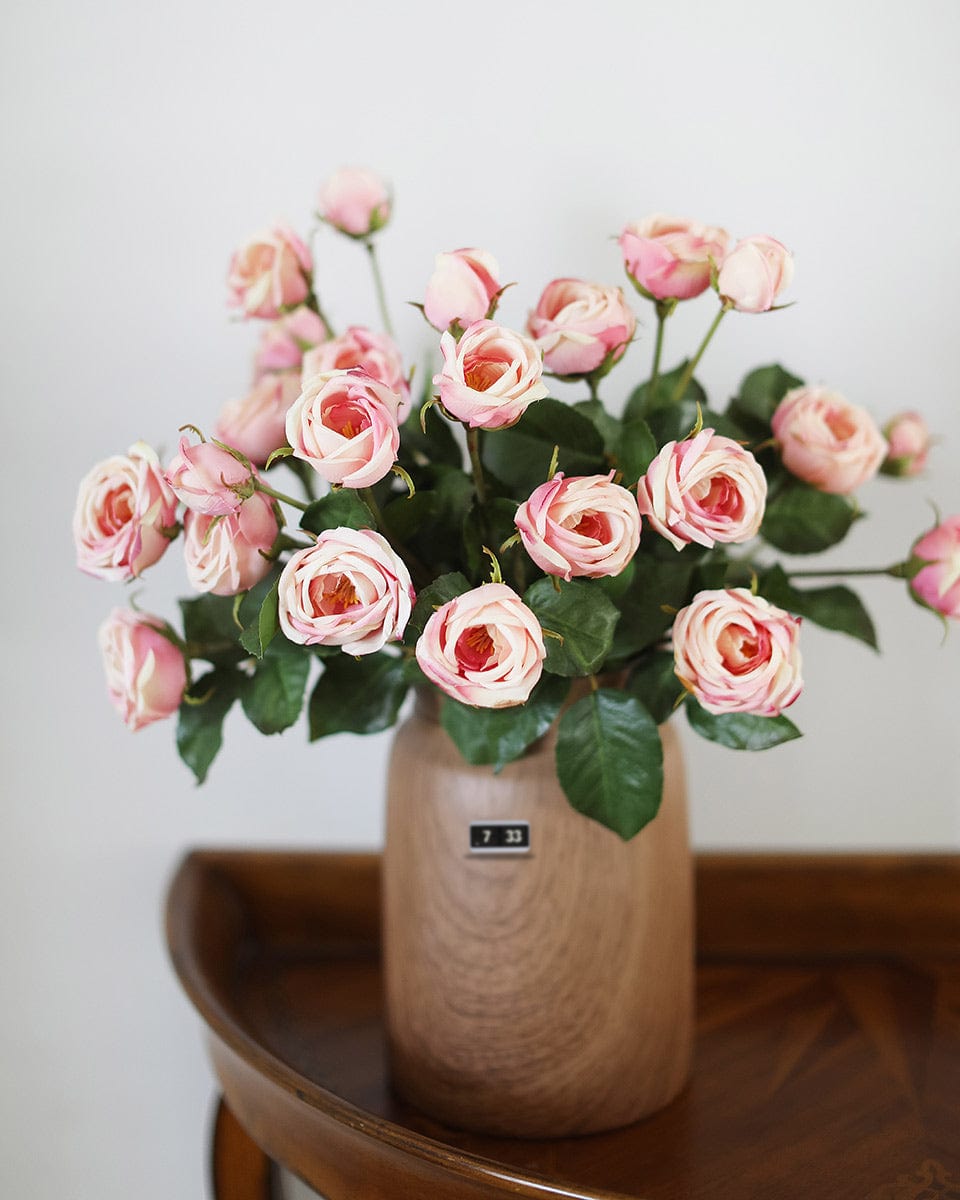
7:33
